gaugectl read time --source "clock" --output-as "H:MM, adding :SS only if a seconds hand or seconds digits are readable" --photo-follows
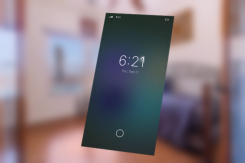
6:21
